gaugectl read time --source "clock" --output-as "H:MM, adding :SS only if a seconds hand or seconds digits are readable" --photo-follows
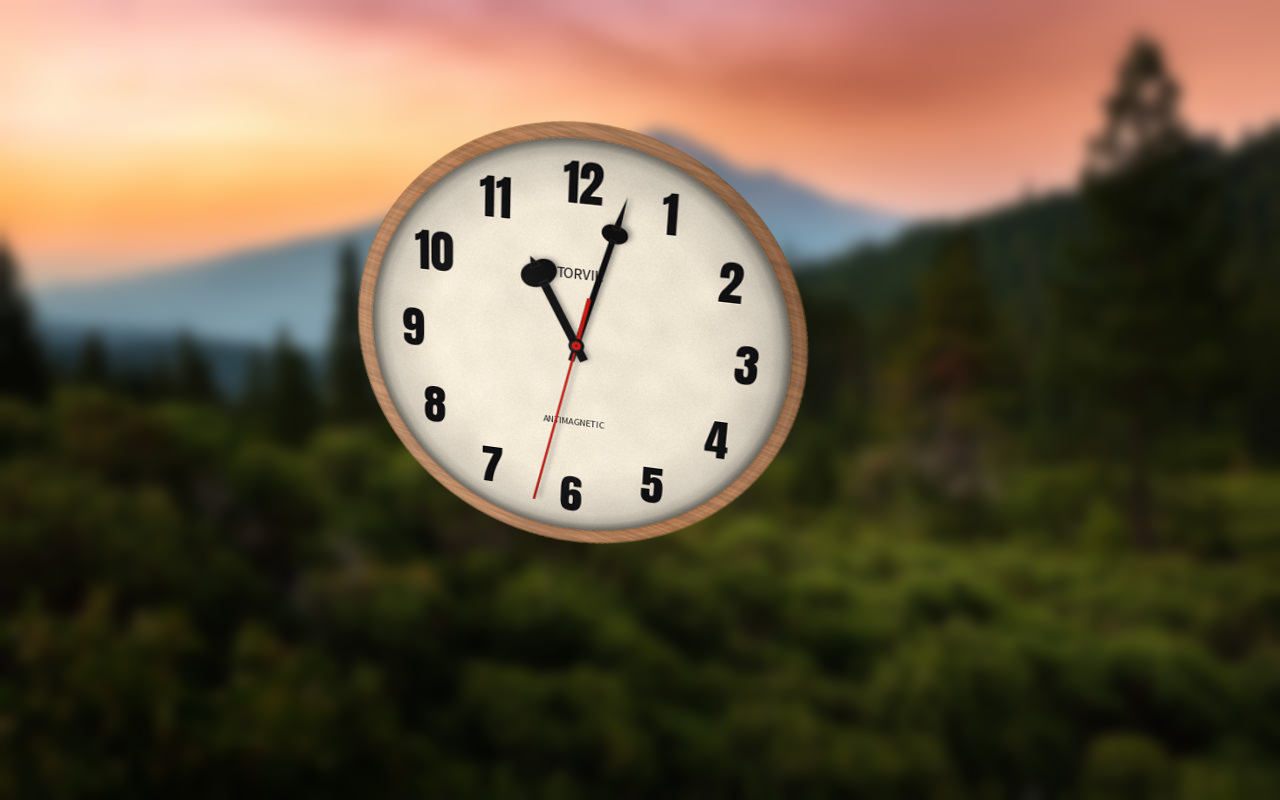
11:02:32
